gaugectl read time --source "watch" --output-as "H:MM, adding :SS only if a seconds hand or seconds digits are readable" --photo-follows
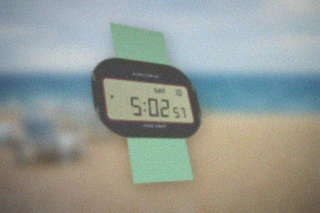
5:02:57
